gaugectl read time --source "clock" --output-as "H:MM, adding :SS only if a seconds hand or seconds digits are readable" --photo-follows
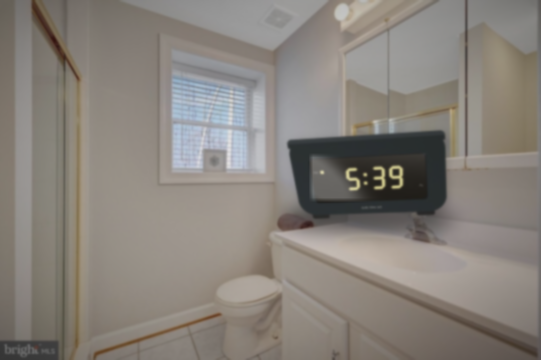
5:39
